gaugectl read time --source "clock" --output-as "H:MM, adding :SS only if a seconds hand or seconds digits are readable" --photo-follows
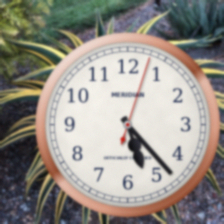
5:23:03
